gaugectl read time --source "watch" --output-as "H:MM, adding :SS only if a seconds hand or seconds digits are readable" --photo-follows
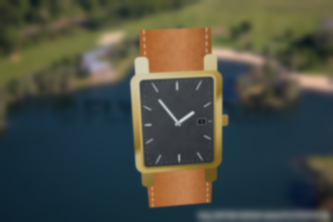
1:54
